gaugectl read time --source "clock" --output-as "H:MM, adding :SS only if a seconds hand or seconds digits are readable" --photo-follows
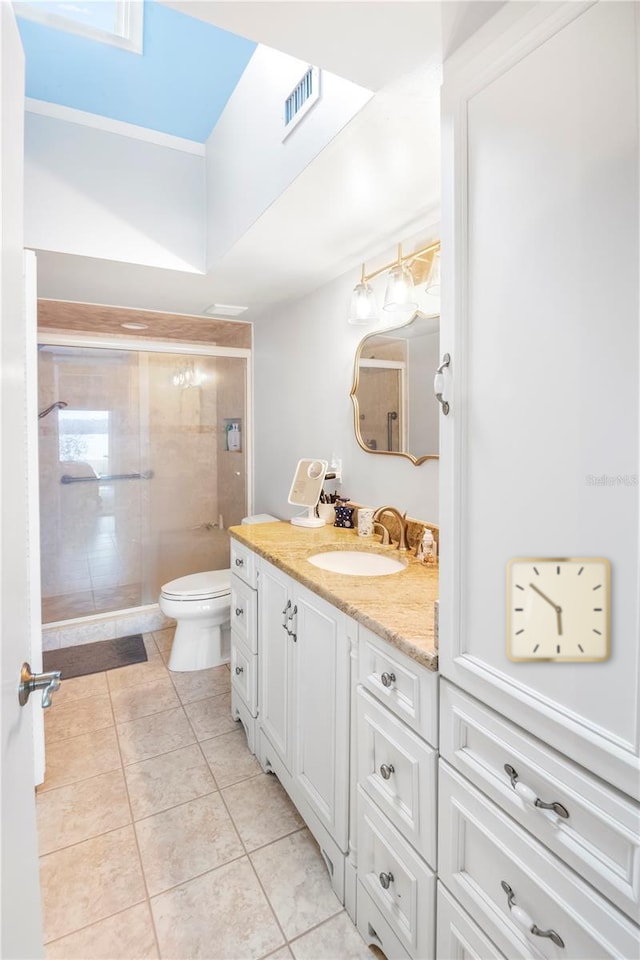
5:52
